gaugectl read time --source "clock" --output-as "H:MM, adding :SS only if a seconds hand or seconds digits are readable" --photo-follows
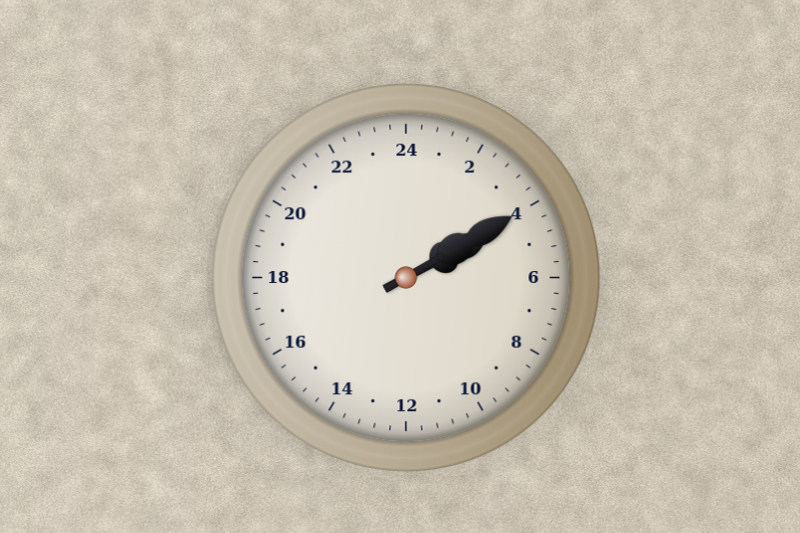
4:10
